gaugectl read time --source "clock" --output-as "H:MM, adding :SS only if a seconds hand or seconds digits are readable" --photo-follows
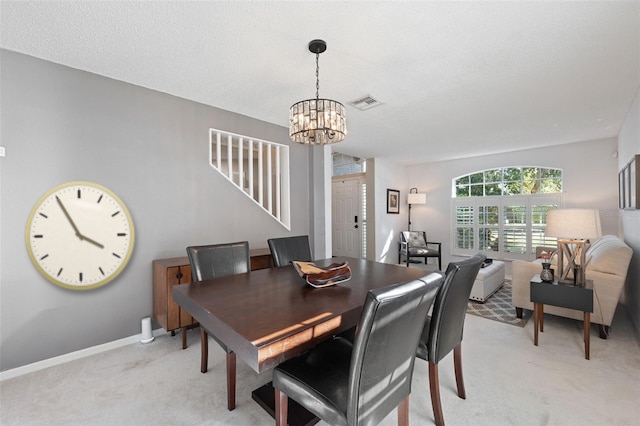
3:55
